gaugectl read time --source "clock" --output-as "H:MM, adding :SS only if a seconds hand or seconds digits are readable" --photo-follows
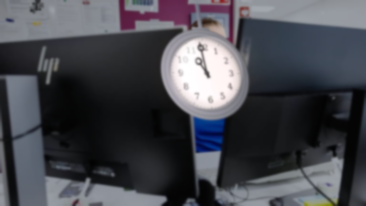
10:59
